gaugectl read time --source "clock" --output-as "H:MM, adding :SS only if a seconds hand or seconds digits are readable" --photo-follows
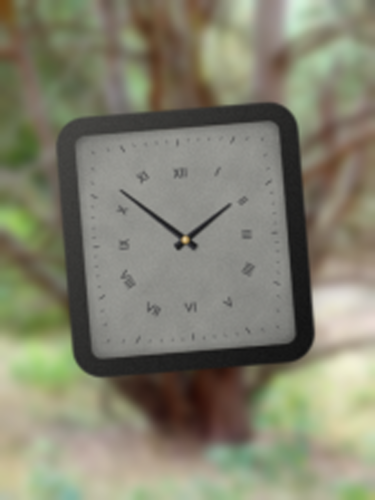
1:52
